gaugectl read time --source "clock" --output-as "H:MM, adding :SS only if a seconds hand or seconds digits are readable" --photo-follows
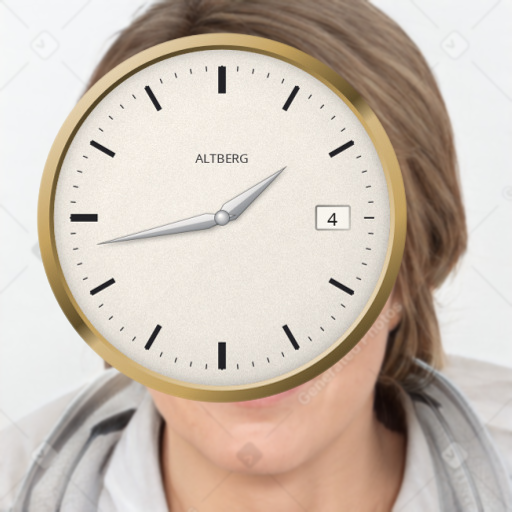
1:43
